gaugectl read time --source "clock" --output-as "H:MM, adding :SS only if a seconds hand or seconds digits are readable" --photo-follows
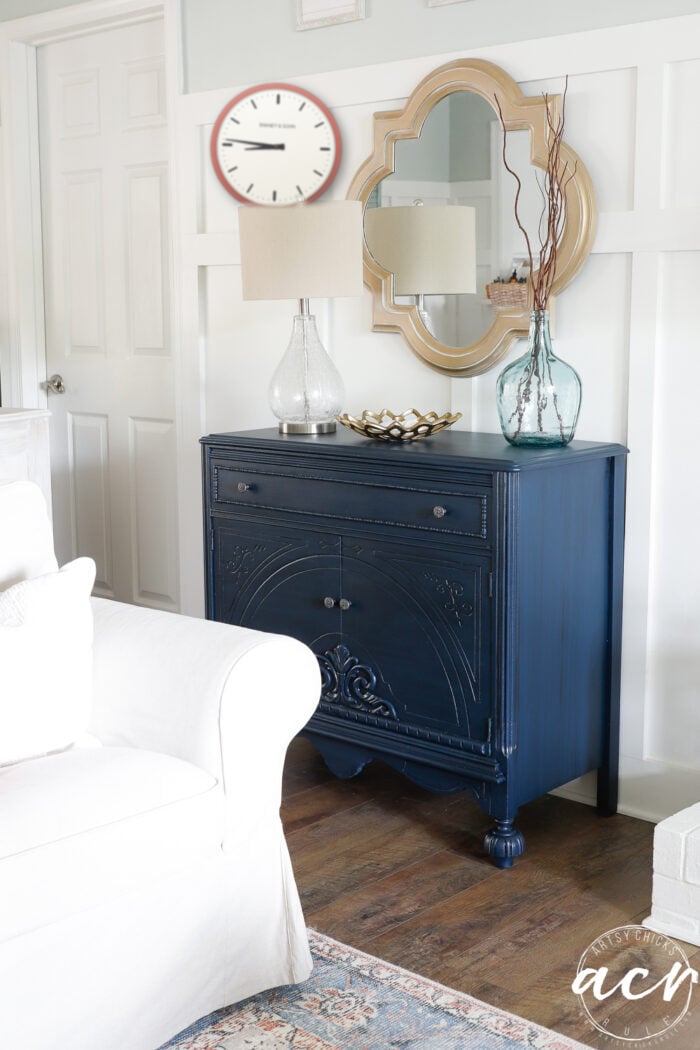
8:46
